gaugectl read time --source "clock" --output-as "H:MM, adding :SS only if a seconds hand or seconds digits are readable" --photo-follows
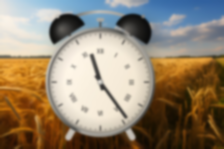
11:24
